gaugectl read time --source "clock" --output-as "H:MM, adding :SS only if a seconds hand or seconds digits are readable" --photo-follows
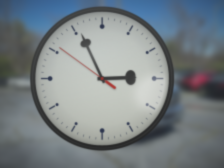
2:55:51
